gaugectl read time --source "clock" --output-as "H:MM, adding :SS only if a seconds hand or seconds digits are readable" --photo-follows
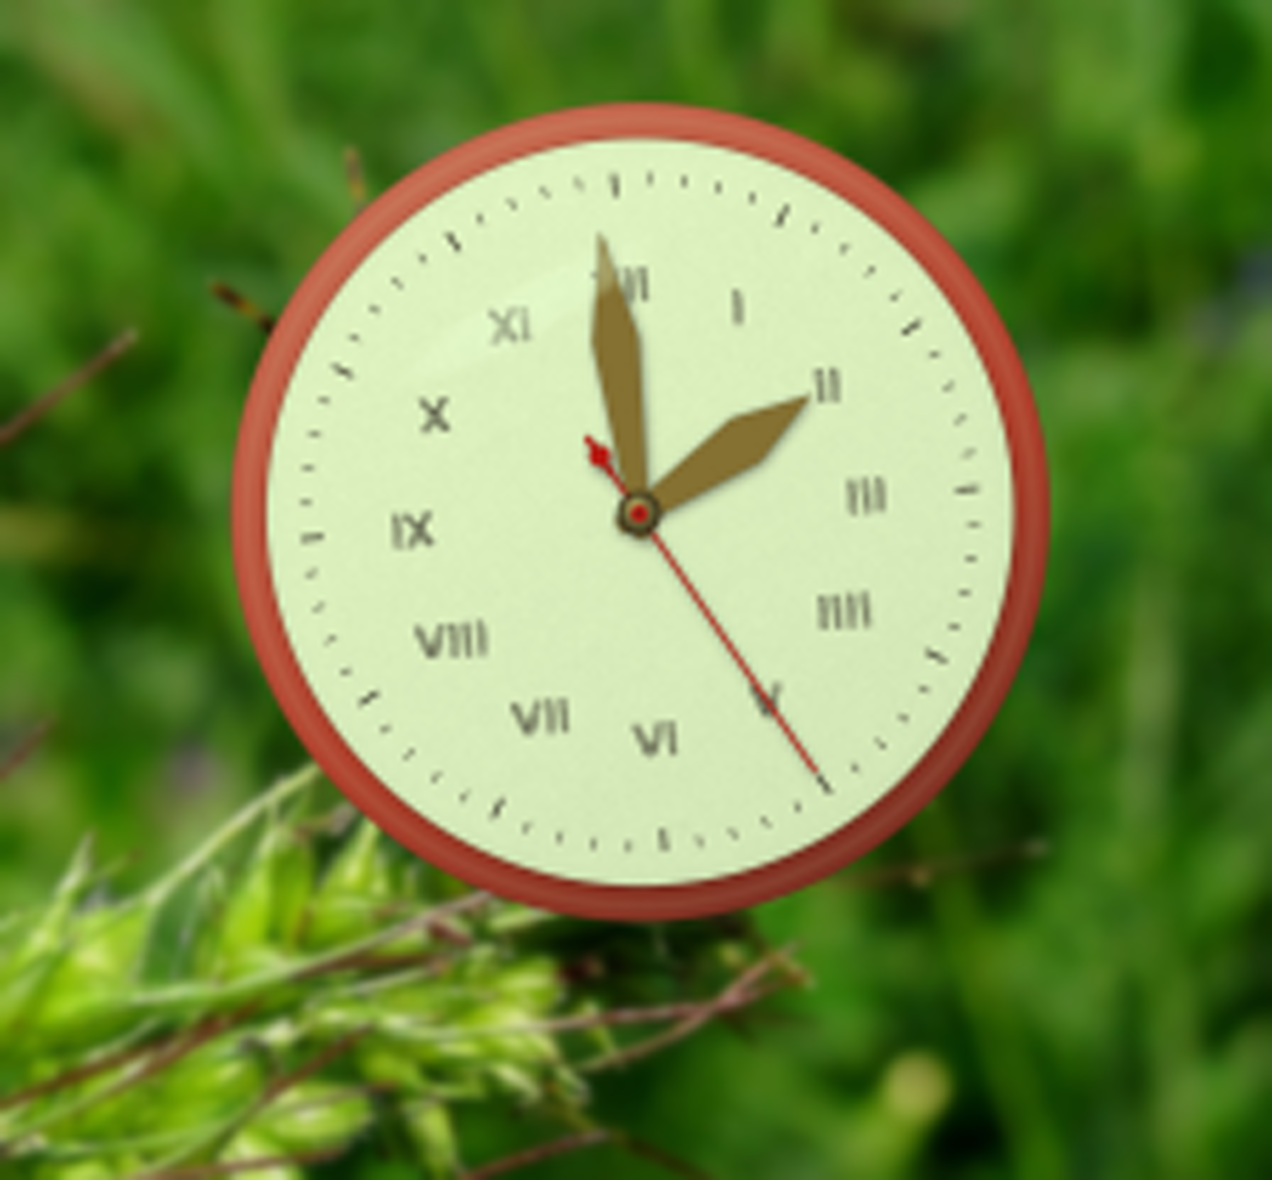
1:59:25
